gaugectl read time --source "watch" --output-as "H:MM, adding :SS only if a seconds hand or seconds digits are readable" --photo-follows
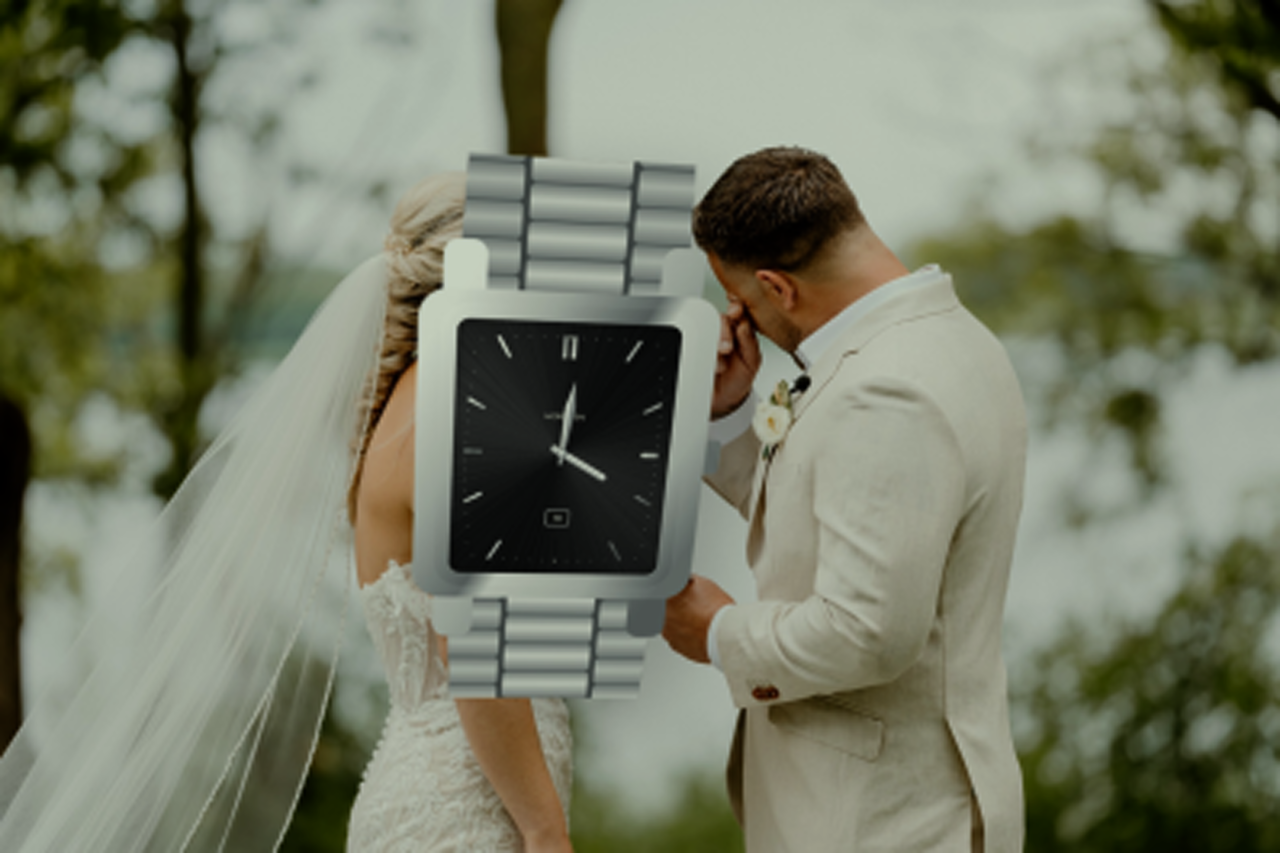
4:01
